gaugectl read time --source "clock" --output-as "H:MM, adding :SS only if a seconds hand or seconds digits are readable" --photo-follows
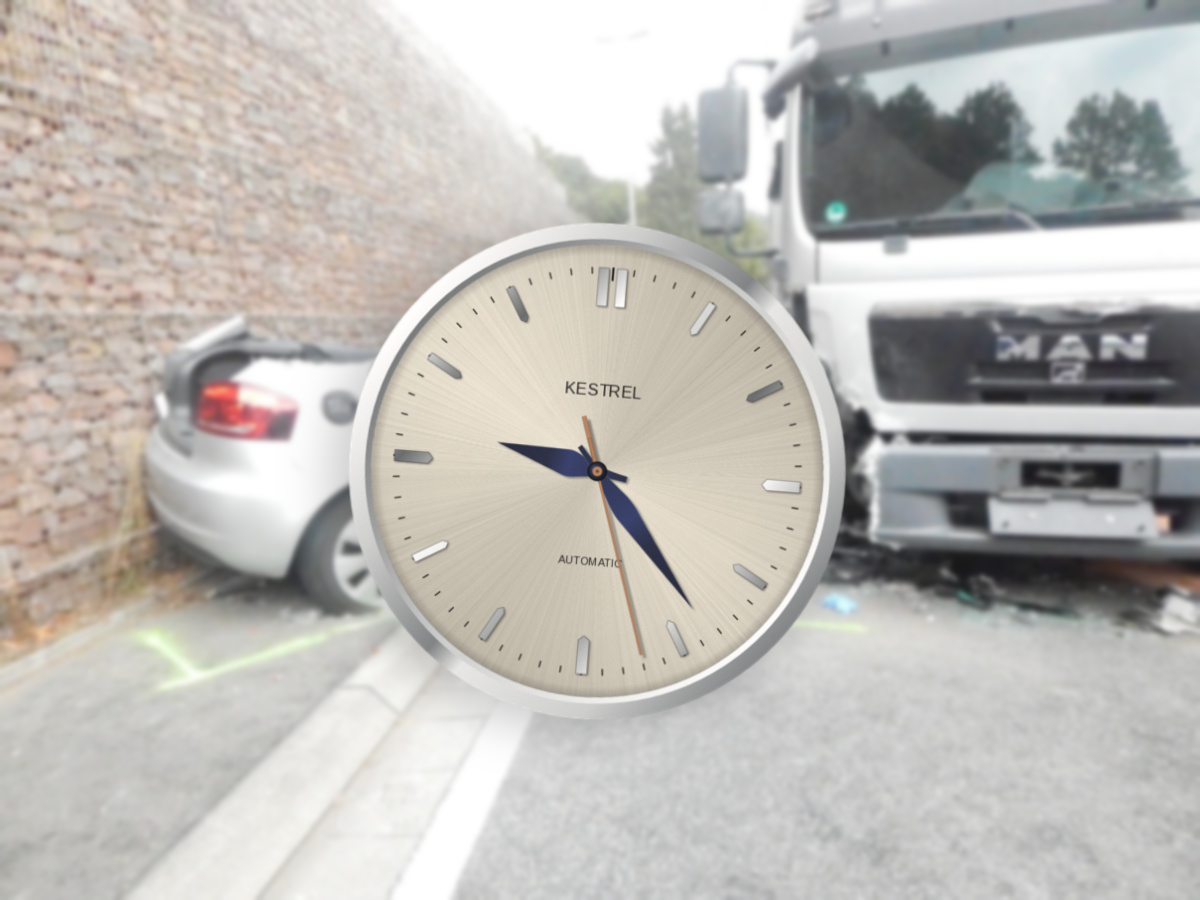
9:23:27
